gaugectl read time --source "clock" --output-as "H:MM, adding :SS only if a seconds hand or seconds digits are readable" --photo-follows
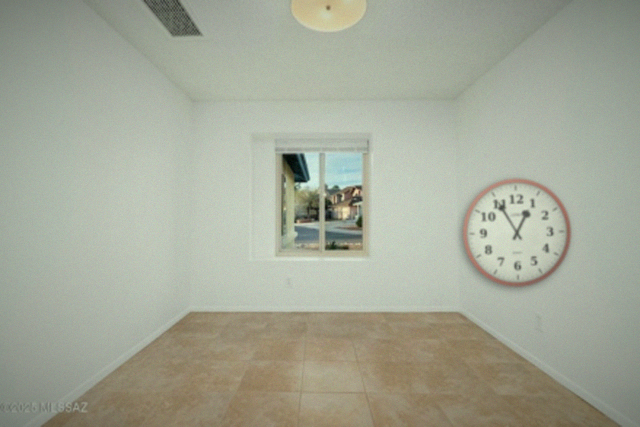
12:55
